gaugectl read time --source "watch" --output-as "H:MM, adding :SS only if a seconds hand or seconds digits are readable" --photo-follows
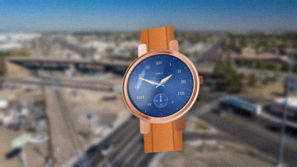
1:49
